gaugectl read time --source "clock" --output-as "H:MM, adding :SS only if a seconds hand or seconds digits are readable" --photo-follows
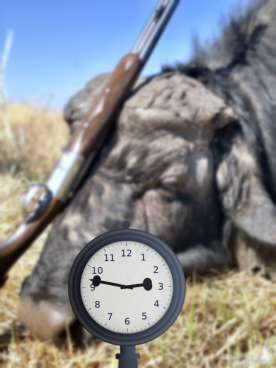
2:47
